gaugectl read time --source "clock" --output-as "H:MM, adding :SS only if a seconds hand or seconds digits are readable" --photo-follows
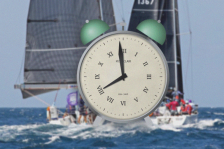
7:59
